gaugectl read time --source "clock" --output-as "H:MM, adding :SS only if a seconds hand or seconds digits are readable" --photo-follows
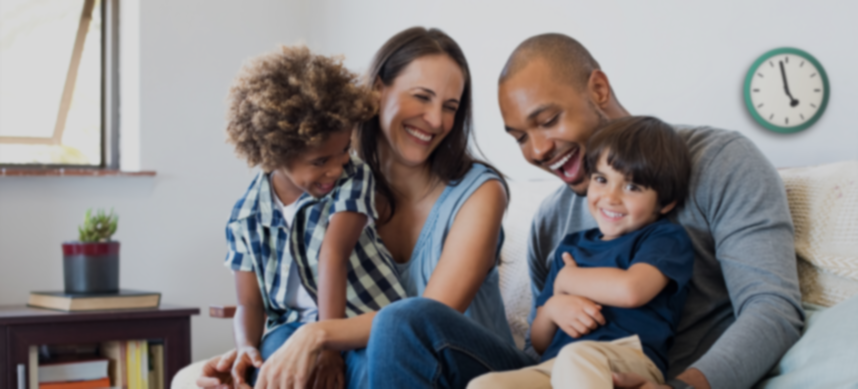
4:58
